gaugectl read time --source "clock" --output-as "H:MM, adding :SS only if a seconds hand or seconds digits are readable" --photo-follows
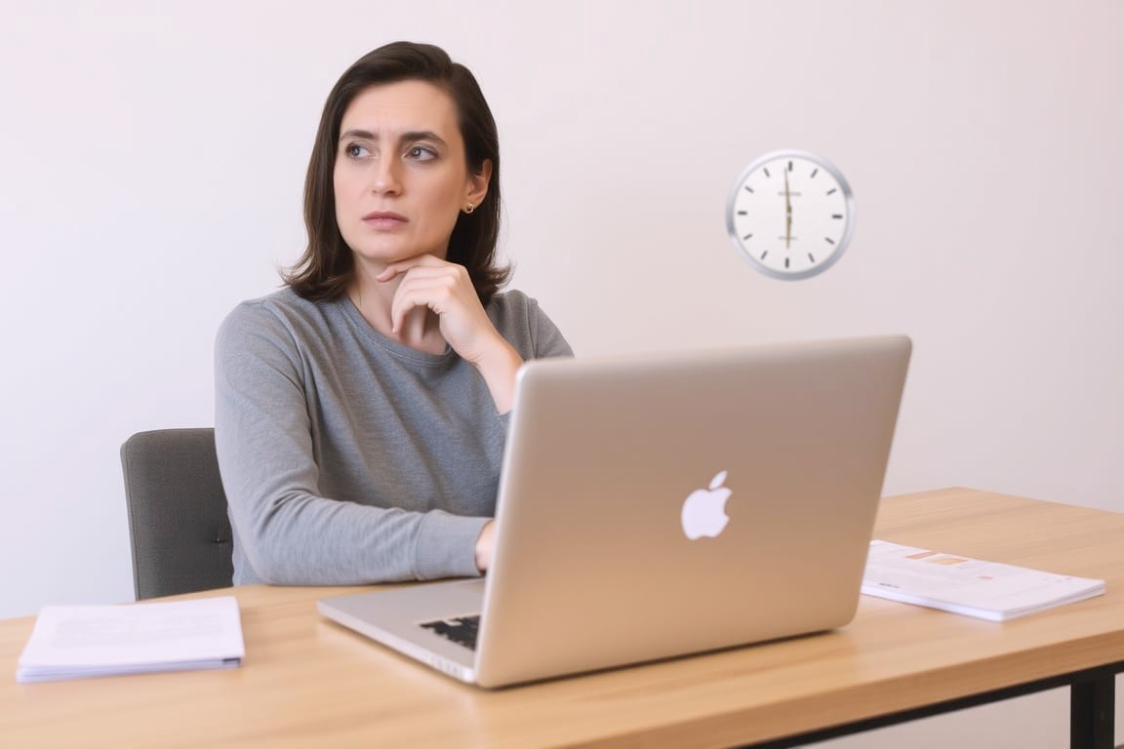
5:59
